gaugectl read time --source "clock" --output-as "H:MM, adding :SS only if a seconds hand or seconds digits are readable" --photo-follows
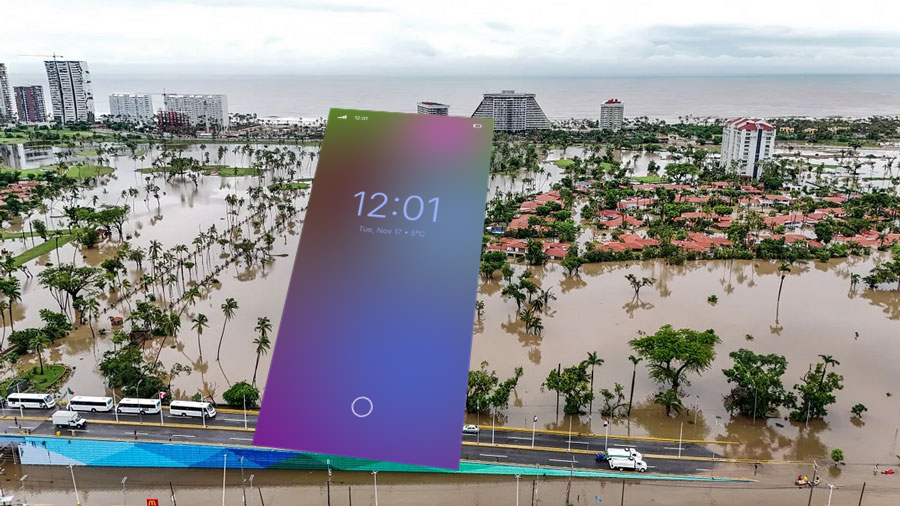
12:01
